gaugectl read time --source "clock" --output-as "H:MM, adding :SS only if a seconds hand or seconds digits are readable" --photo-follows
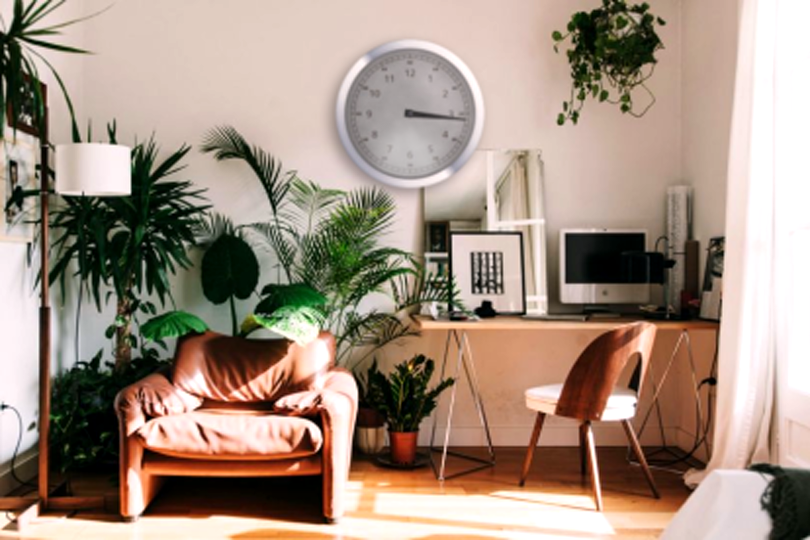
3:16
